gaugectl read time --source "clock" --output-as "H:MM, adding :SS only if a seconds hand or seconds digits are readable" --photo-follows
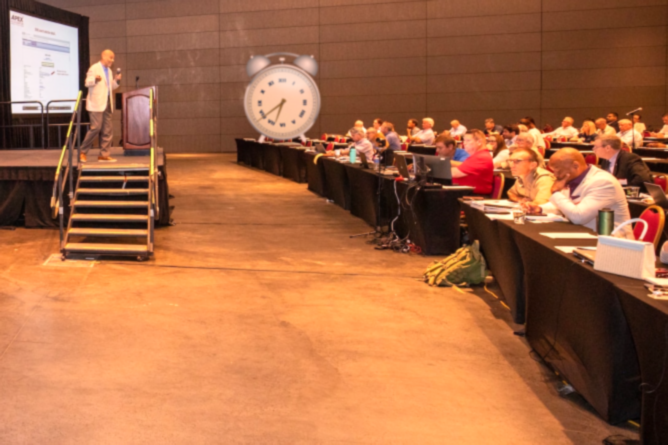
6:39
